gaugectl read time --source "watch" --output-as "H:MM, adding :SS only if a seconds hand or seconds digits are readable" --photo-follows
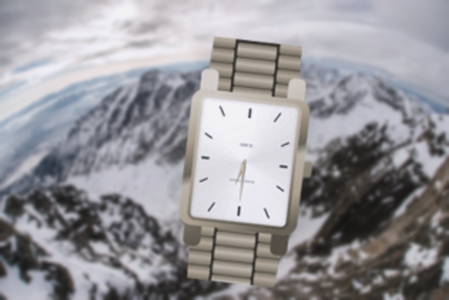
6:30
